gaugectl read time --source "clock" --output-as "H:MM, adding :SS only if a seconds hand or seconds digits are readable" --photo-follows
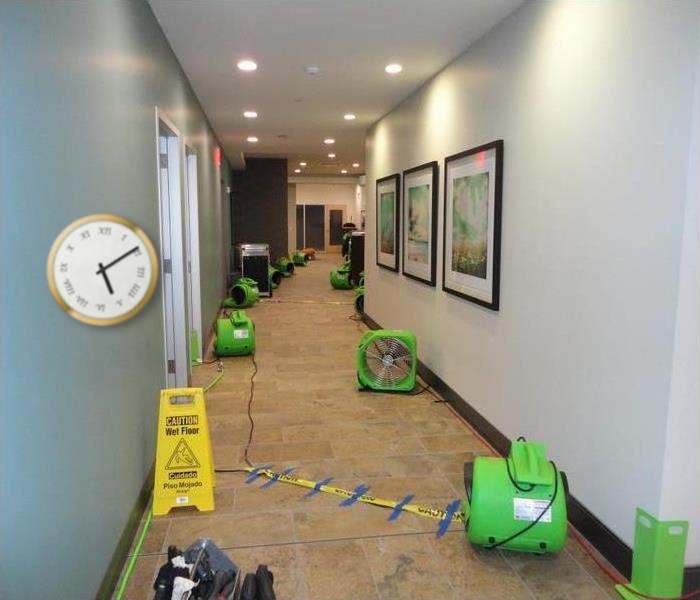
5:09
